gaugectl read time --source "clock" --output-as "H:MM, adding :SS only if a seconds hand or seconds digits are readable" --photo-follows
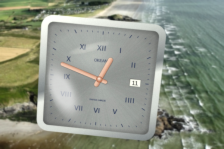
12:48
